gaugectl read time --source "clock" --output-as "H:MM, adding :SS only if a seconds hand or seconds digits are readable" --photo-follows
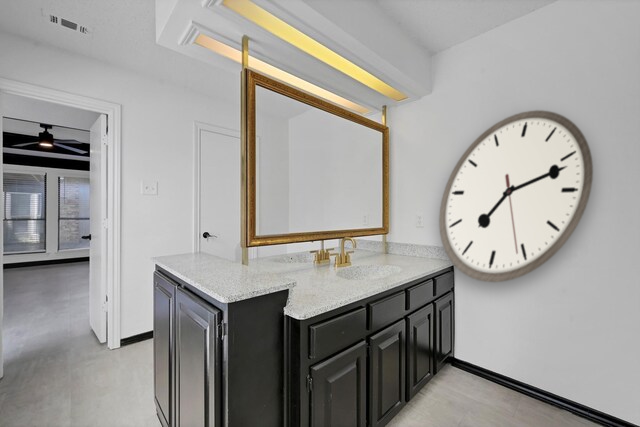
7:11:26
